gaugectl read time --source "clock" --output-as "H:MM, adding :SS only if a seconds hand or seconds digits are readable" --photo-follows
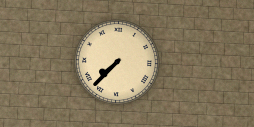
7:37
